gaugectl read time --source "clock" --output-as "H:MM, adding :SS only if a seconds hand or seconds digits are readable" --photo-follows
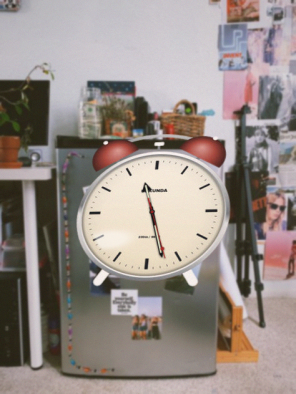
11:27:27
